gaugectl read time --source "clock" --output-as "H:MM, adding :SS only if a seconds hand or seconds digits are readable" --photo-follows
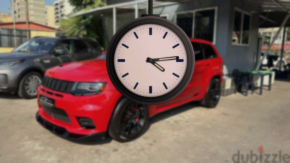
4:14
